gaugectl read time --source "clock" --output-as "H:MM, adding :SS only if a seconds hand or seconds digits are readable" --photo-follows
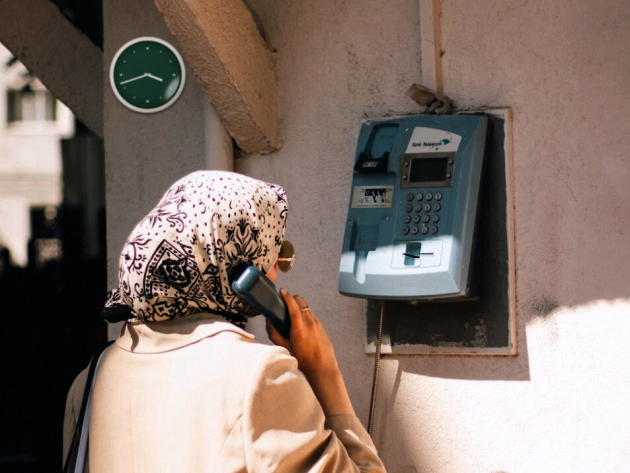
3:42
